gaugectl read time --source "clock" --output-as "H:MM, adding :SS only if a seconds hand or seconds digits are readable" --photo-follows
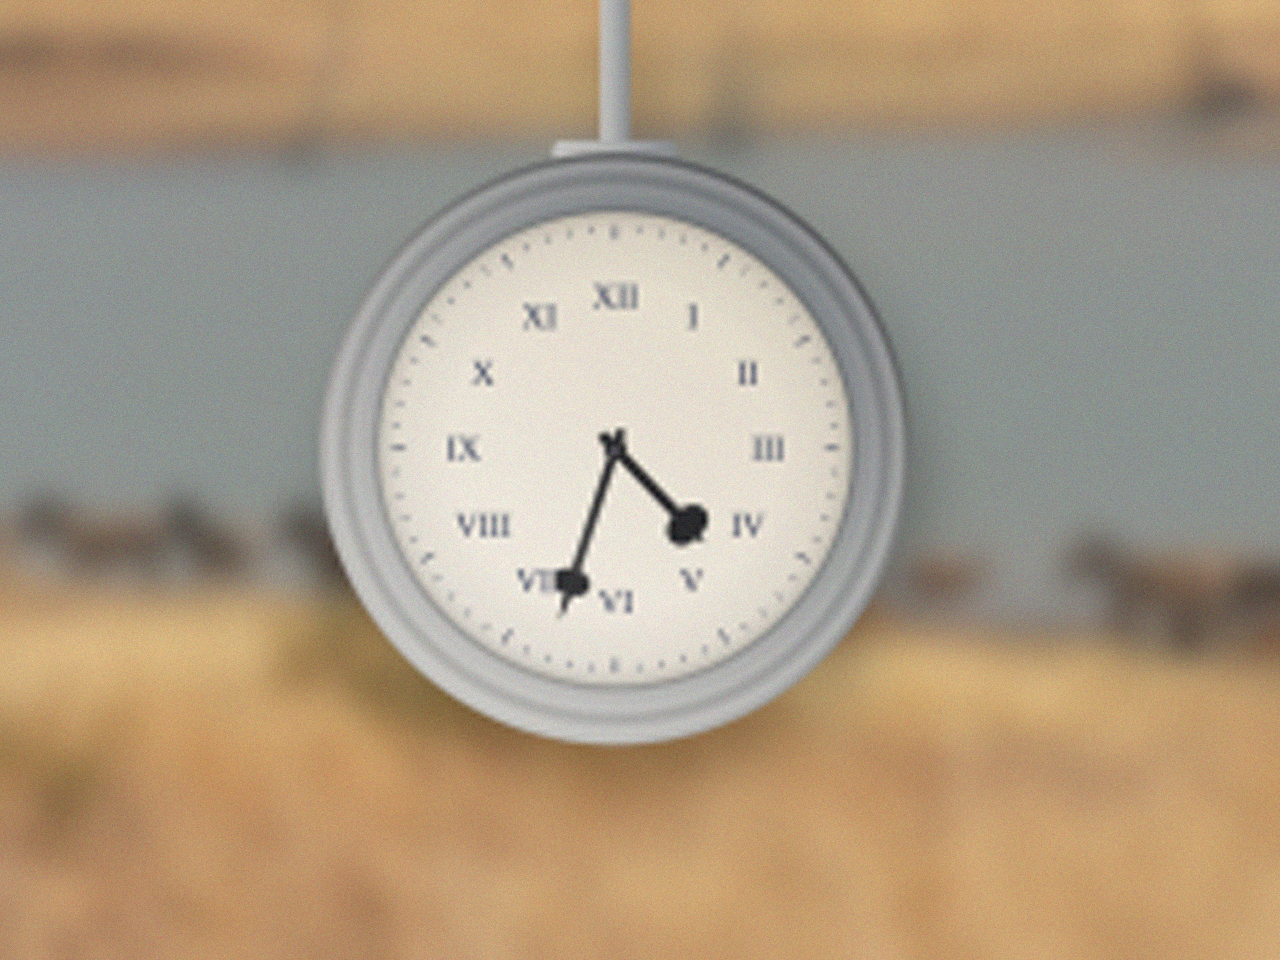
4:33
